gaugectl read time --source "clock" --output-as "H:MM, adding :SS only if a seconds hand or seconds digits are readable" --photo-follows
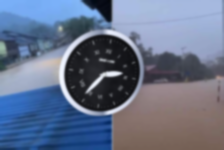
2:36
